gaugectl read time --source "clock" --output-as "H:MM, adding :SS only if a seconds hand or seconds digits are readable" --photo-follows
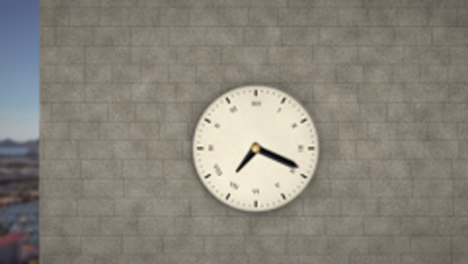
7:19
